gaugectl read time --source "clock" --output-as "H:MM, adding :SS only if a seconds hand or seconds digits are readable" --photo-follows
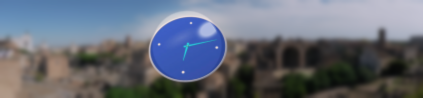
6:12
